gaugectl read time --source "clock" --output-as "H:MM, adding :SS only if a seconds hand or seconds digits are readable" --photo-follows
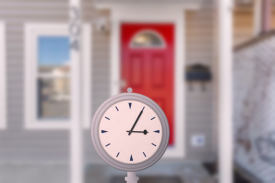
3:05
